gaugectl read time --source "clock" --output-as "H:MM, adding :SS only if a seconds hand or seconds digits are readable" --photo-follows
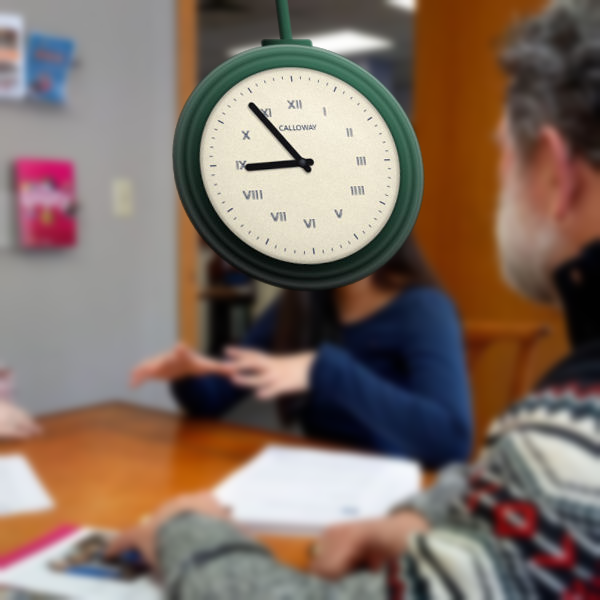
8:54
